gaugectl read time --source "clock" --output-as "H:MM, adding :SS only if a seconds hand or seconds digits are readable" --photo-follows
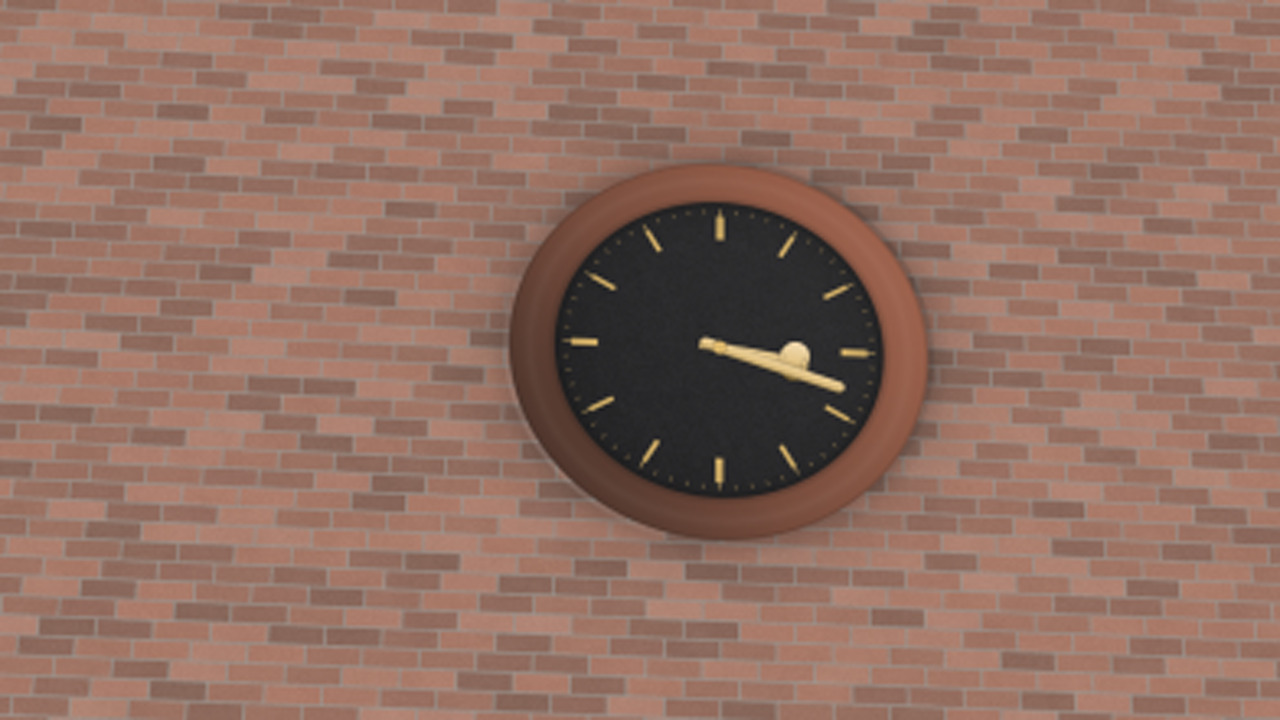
3:18
